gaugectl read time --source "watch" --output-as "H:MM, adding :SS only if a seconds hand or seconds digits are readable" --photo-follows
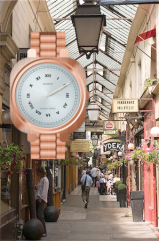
2:10
